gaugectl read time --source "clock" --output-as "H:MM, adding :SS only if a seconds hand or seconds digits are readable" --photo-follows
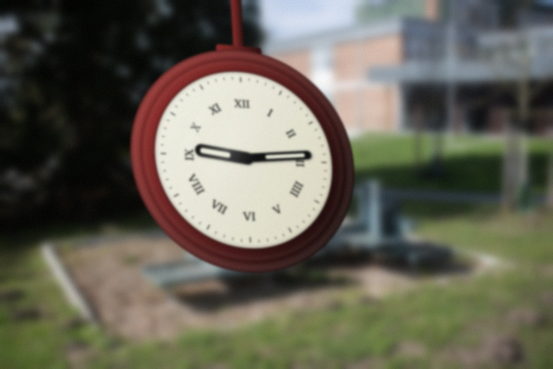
9:14
